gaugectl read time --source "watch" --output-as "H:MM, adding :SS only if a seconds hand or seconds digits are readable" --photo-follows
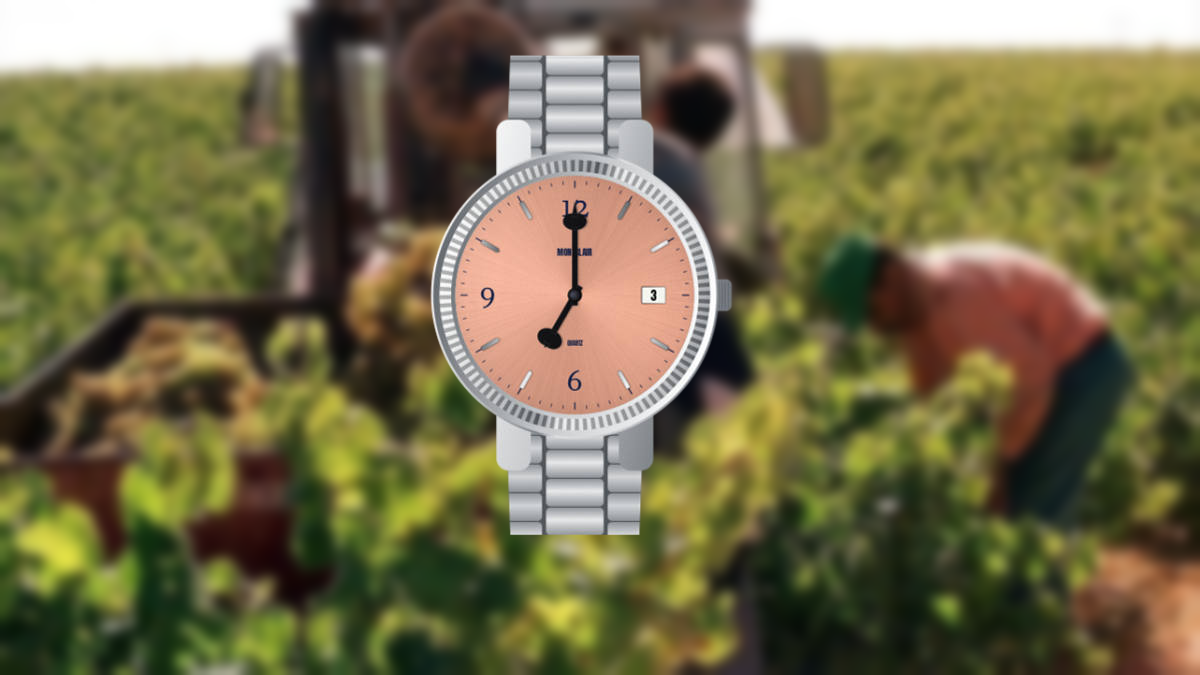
7:00
